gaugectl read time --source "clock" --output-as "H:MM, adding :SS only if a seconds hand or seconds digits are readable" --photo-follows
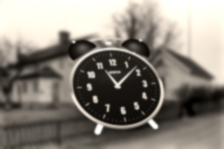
11:08
